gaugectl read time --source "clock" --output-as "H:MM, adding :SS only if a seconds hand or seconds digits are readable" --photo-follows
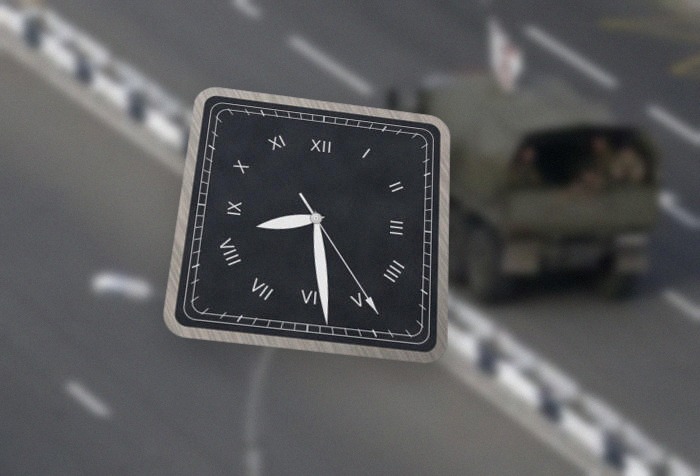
8:28:24
